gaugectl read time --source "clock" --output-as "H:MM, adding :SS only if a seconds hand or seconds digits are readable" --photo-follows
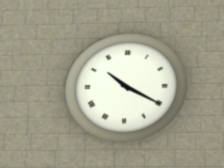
10:20
